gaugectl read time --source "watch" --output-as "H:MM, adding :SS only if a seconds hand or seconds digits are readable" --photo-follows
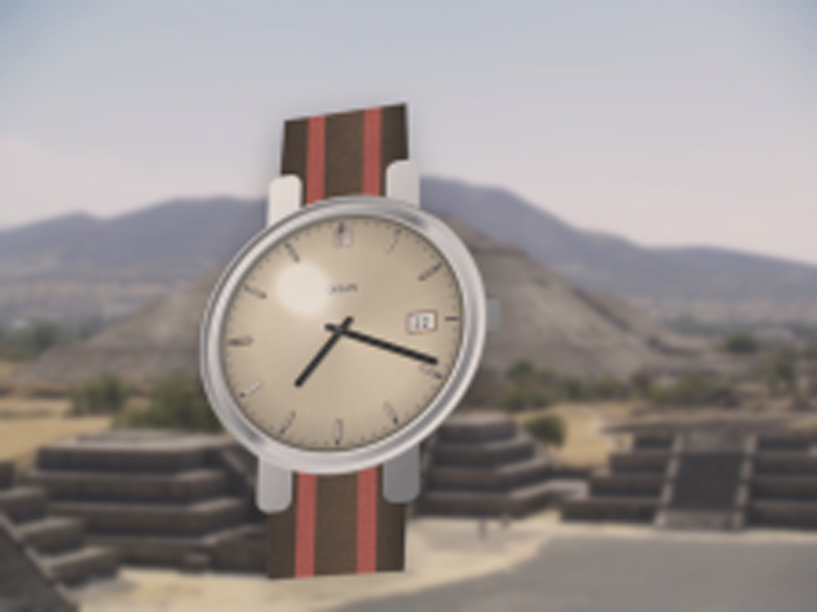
7:19
